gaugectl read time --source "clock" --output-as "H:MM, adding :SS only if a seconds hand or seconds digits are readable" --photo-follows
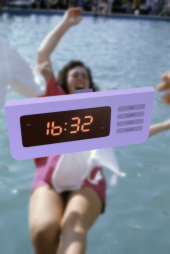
16:32
